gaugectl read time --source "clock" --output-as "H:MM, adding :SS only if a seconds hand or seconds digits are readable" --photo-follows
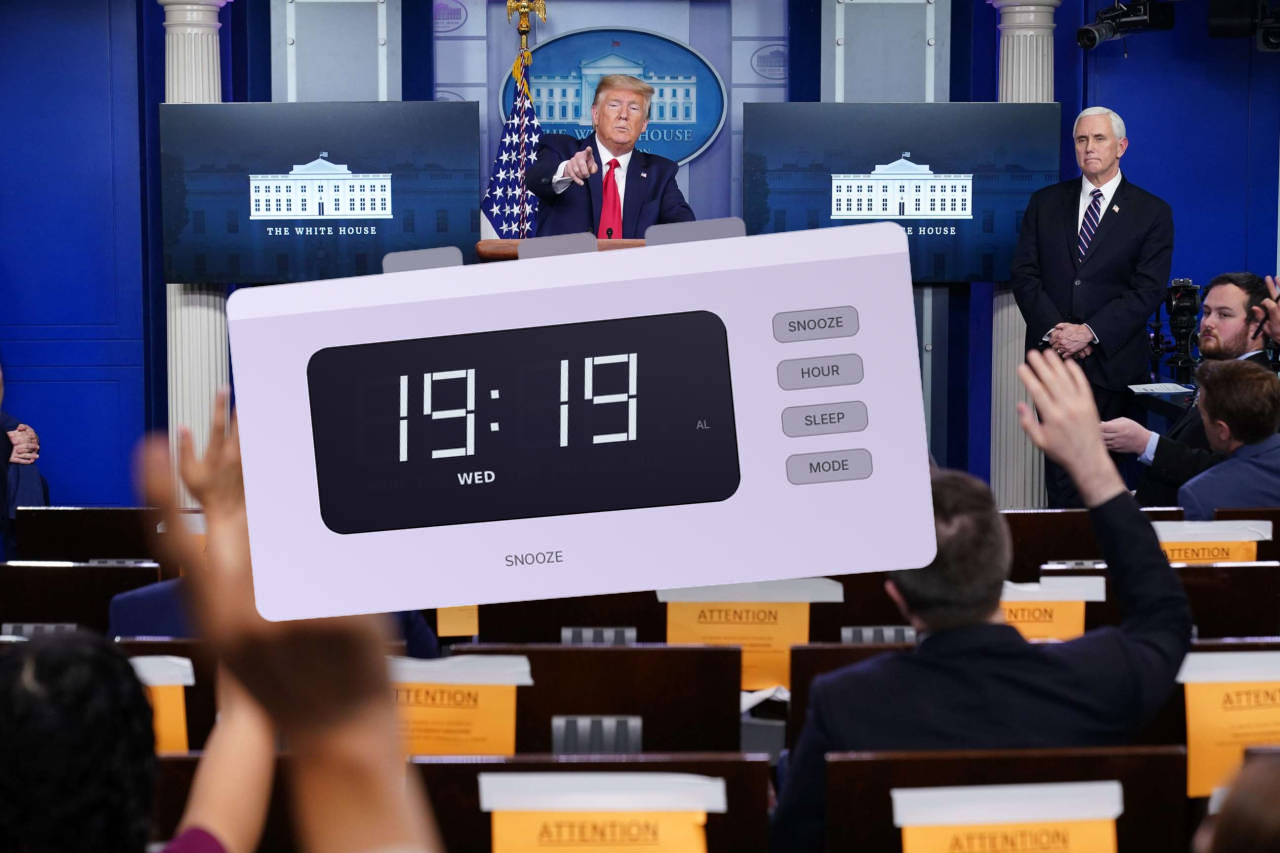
19:19
